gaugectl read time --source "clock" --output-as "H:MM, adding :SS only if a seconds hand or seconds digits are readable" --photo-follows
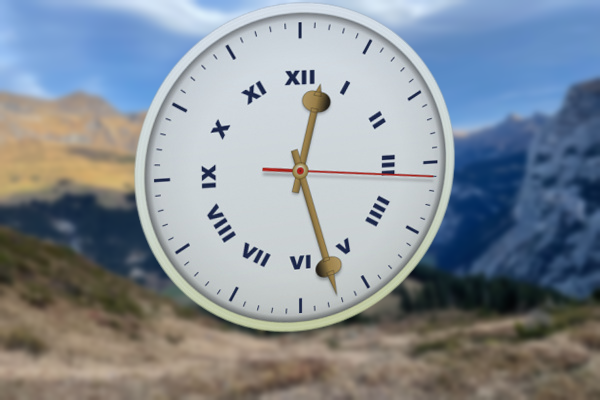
12:27:16
